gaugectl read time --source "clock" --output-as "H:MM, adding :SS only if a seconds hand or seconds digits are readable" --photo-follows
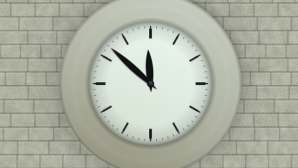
11:52
